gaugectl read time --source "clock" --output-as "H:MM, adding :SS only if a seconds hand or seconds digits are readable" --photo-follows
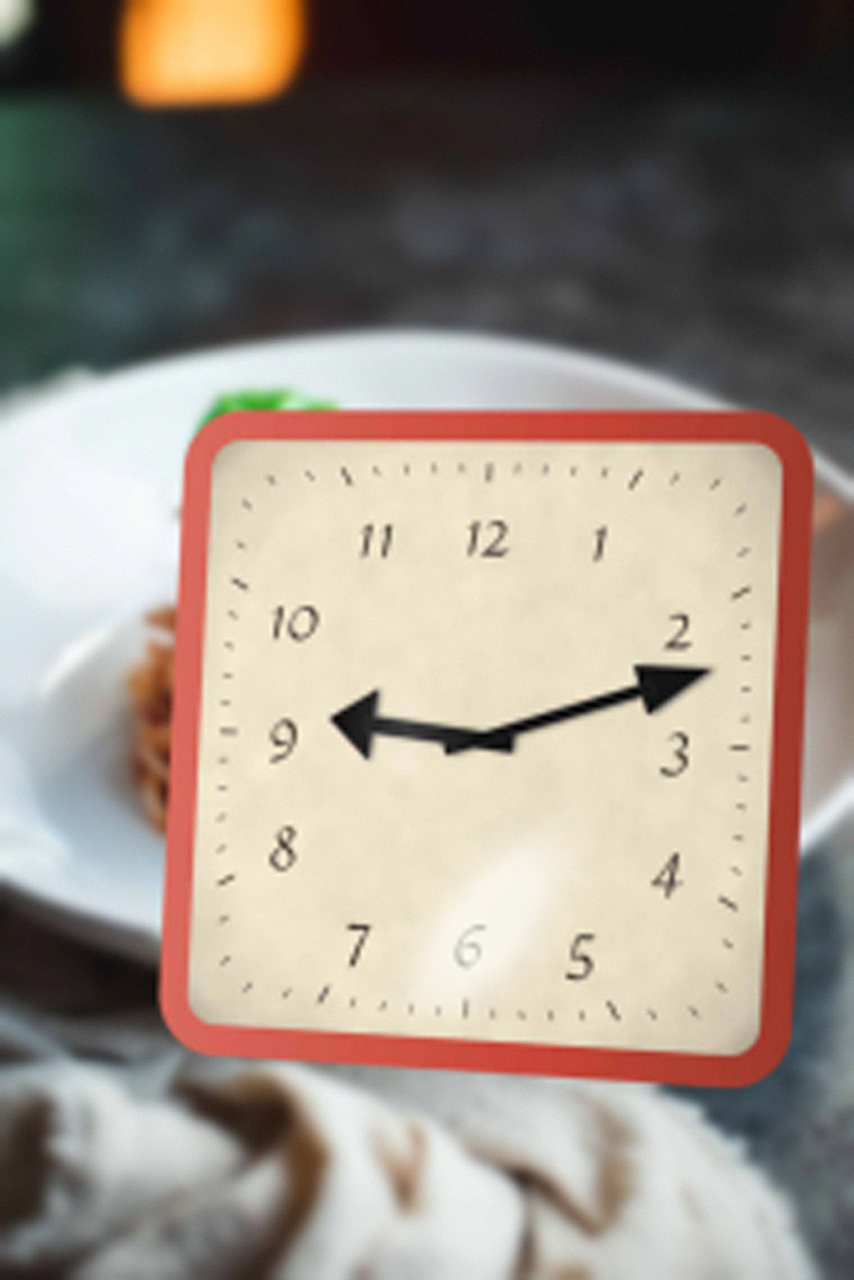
9:12
